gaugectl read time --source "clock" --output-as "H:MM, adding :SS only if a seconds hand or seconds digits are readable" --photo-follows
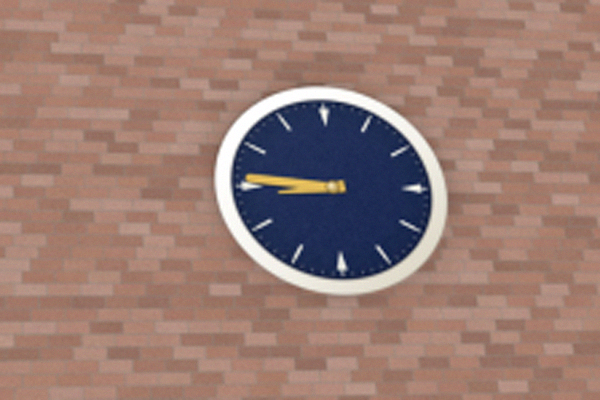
8:46
